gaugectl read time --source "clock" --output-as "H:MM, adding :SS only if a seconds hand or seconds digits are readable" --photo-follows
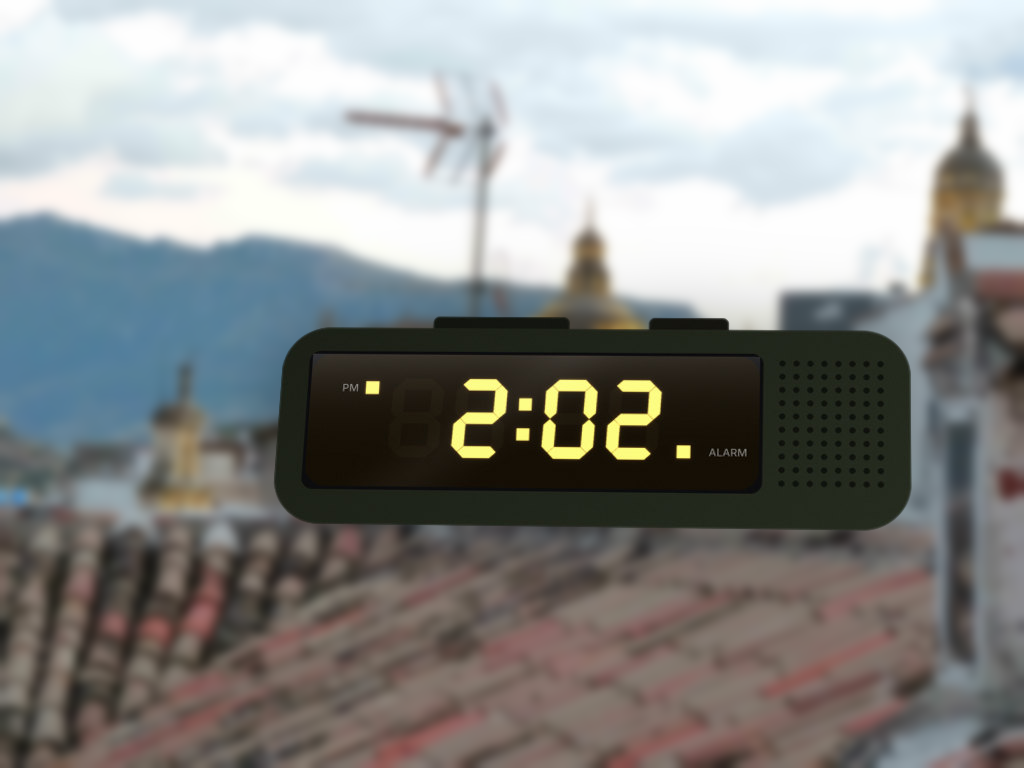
2:02
